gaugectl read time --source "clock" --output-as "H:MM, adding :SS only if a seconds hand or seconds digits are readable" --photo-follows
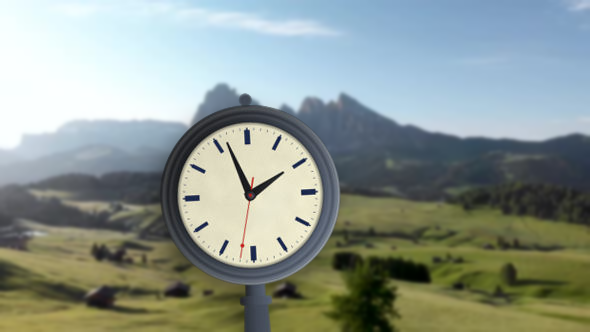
1:56:32
